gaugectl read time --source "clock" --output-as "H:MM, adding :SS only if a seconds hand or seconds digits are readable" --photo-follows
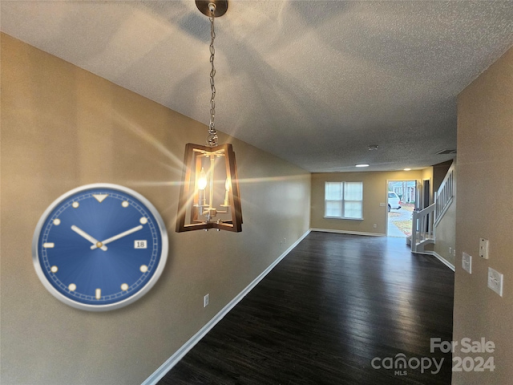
10:11
